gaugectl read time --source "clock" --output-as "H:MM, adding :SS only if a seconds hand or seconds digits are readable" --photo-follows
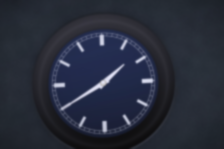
1:40
